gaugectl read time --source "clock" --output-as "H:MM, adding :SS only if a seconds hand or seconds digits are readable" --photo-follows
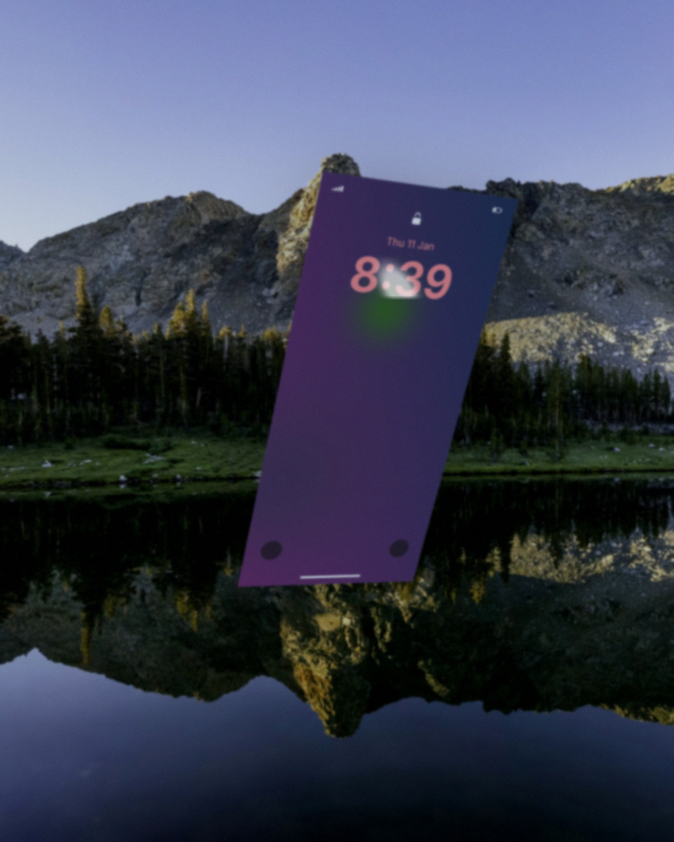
8:39
